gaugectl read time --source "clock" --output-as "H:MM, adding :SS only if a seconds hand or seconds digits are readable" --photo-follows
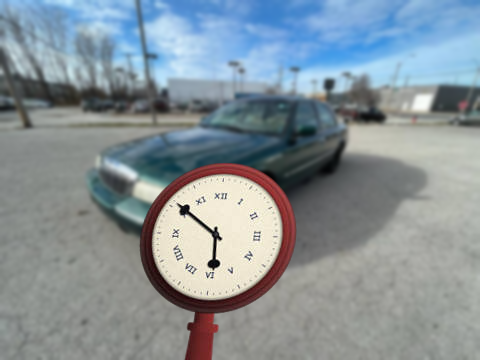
5:51
